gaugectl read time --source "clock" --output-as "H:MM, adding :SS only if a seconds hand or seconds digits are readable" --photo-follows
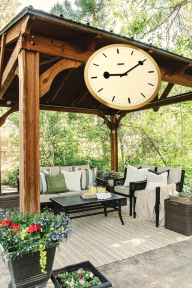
9:10
